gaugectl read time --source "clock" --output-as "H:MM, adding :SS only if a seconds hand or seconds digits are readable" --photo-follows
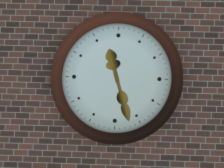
11:27
